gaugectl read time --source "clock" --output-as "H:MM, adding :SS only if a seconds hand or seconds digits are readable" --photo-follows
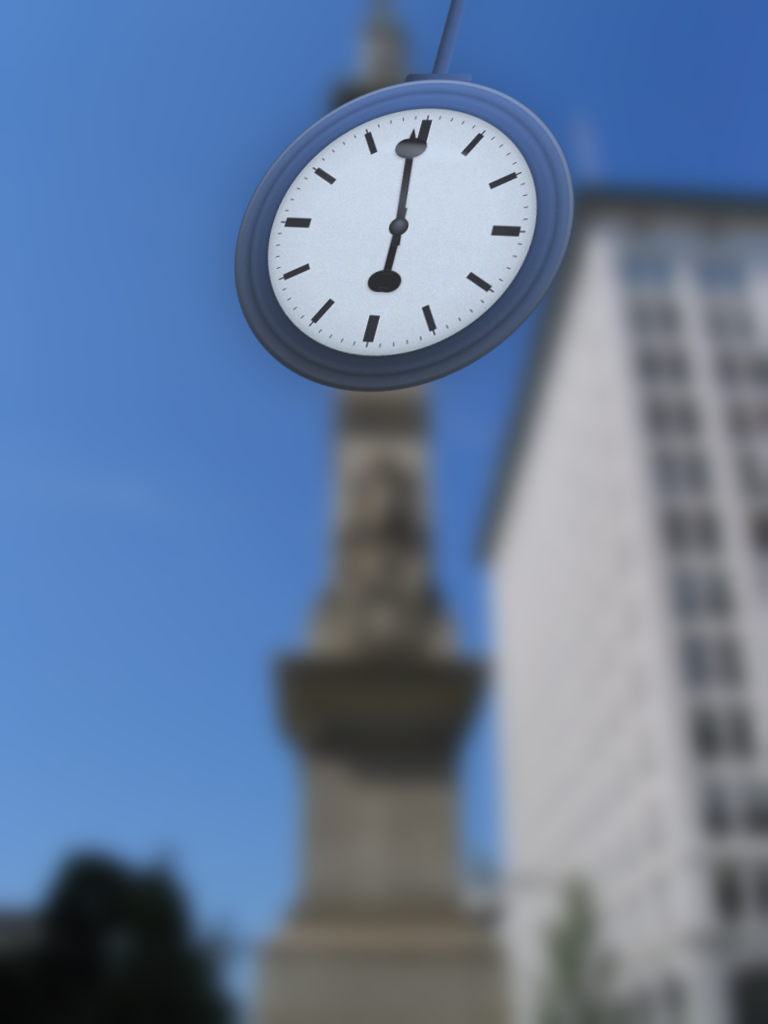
5:59
